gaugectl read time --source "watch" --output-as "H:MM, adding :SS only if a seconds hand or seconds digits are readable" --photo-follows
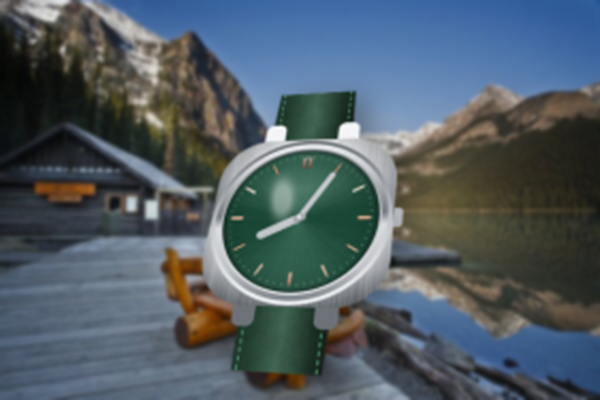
8:05
